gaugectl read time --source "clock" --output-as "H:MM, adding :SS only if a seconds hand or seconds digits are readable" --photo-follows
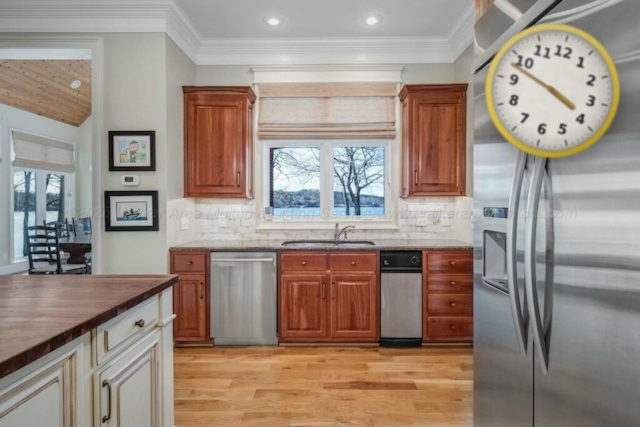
3:48
